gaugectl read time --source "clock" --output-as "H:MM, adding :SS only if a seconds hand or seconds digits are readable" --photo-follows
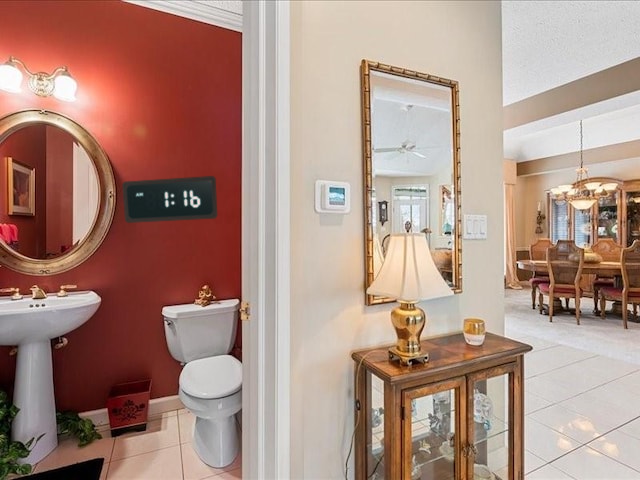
1:16
